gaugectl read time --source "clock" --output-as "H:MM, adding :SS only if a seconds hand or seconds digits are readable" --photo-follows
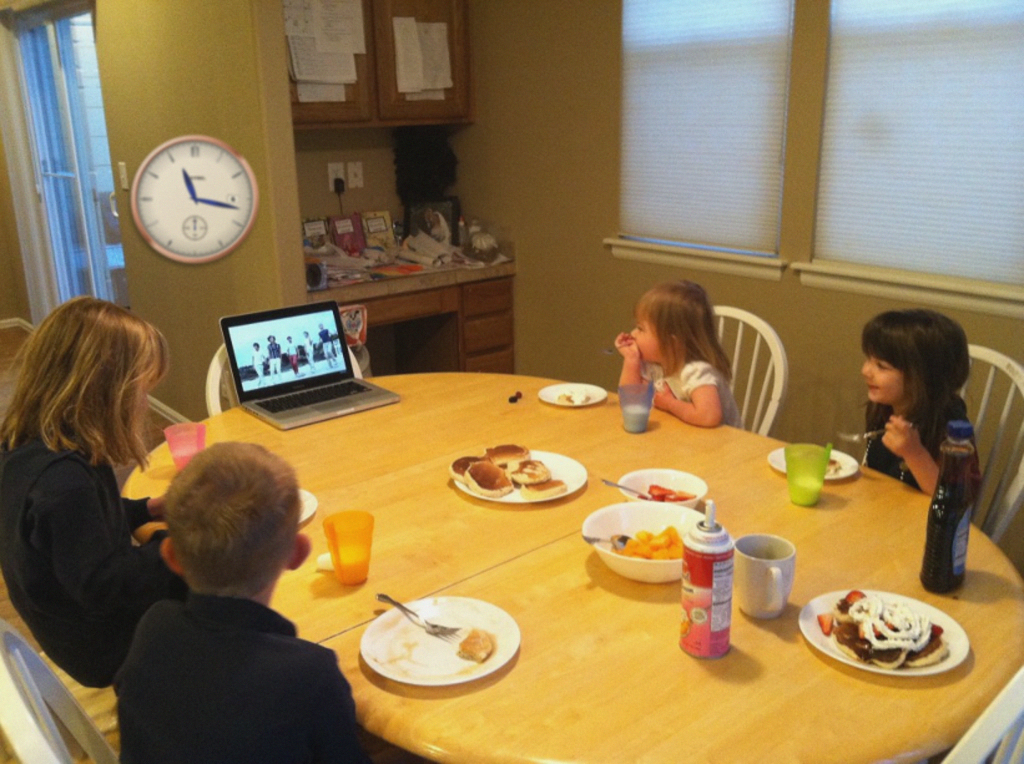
11:17
